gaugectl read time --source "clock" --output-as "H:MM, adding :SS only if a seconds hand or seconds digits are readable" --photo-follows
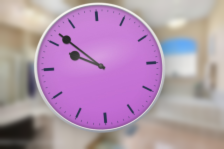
9:52
